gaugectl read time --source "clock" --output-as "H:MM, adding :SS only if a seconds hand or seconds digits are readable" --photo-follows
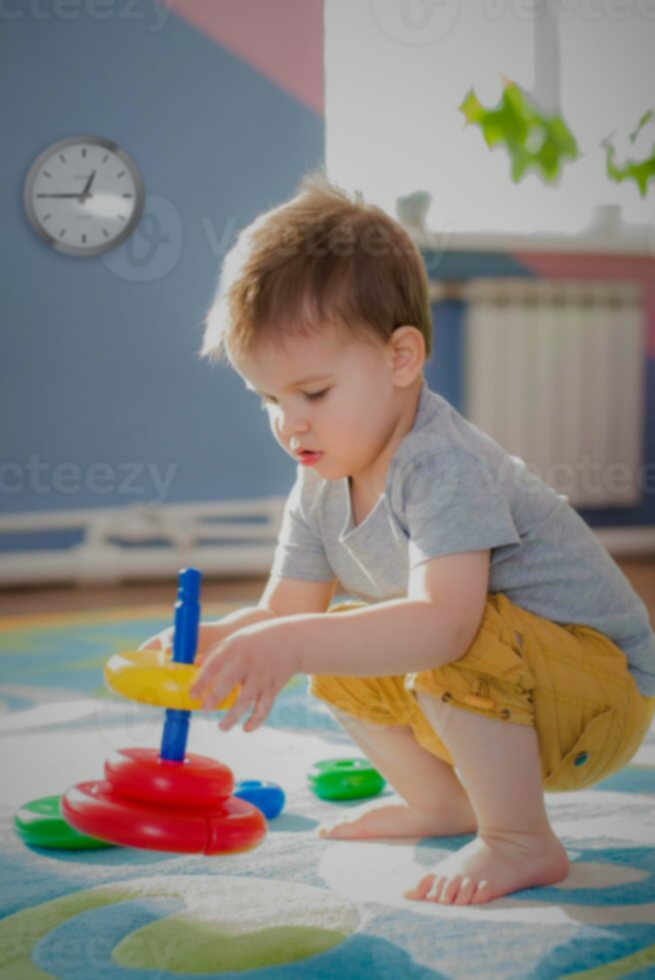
12:45
